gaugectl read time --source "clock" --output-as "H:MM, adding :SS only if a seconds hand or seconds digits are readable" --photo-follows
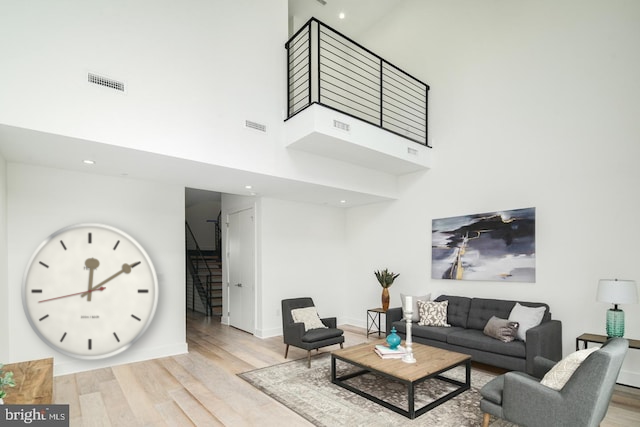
12:09:43
